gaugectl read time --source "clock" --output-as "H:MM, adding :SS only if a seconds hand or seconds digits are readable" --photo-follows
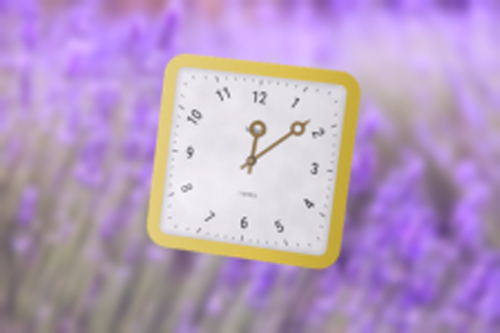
12:08
